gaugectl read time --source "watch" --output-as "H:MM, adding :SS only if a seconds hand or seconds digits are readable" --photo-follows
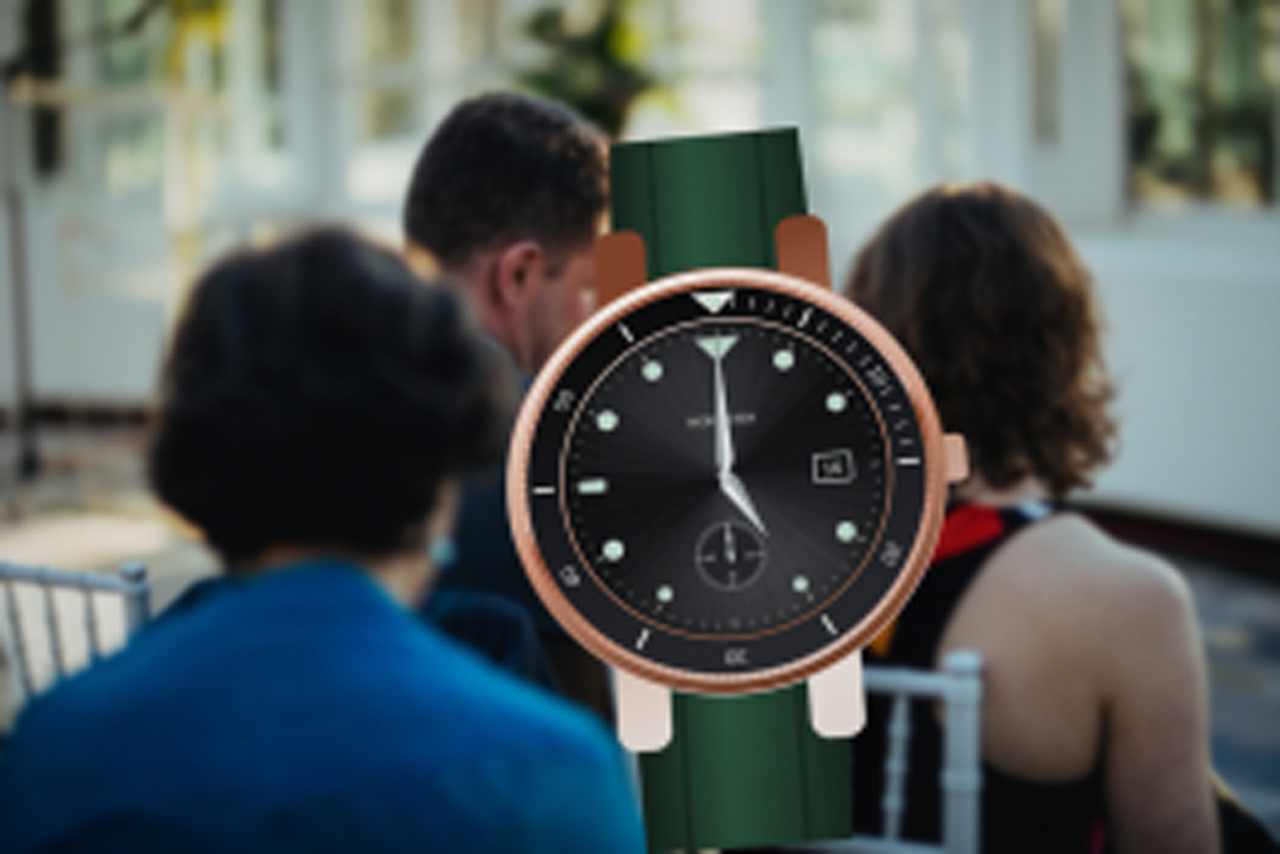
5:00
